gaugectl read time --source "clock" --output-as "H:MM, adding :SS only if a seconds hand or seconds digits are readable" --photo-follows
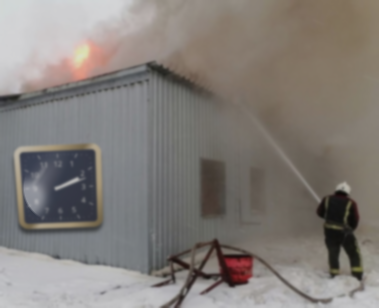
2:12
